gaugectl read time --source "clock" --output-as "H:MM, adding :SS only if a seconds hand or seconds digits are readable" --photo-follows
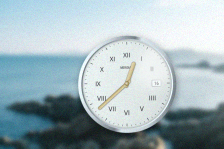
12:38
